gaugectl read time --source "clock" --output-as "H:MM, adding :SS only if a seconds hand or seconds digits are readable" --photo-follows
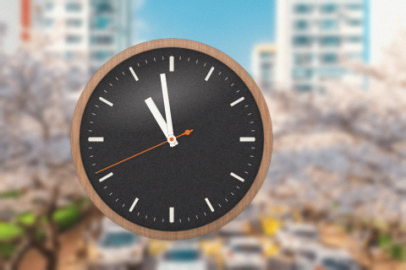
10:58:41
